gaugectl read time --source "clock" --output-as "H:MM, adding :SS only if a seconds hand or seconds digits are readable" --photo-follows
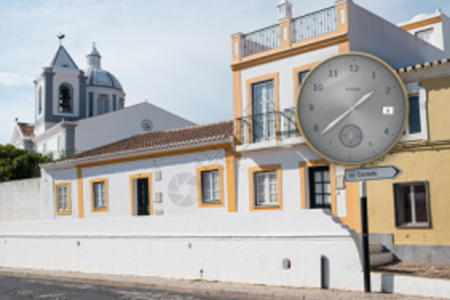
1:38
